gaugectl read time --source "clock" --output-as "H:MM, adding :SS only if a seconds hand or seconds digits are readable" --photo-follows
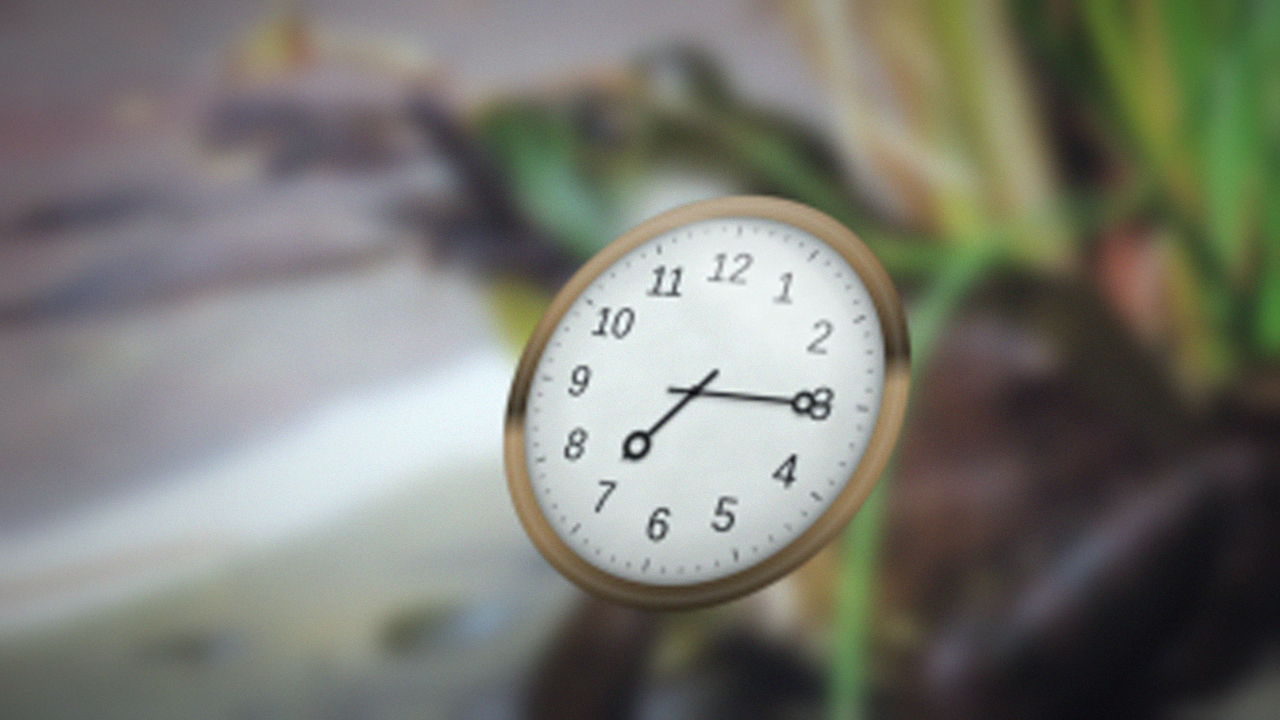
7:15
